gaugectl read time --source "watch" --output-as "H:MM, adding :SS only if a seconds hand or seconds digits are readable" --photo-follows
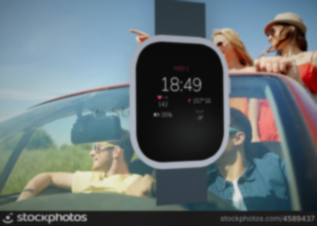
18:49
